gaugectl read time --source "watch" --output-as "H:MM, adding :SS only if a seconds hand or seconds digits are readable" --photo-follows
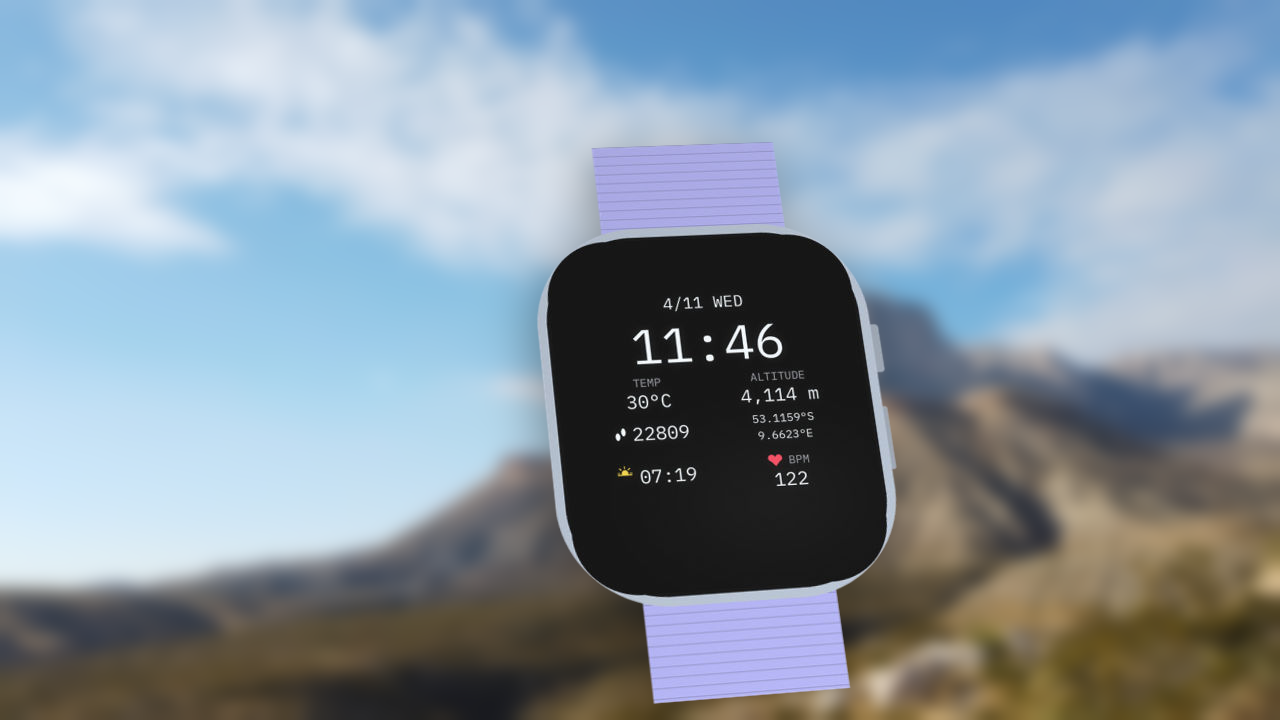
11:46
